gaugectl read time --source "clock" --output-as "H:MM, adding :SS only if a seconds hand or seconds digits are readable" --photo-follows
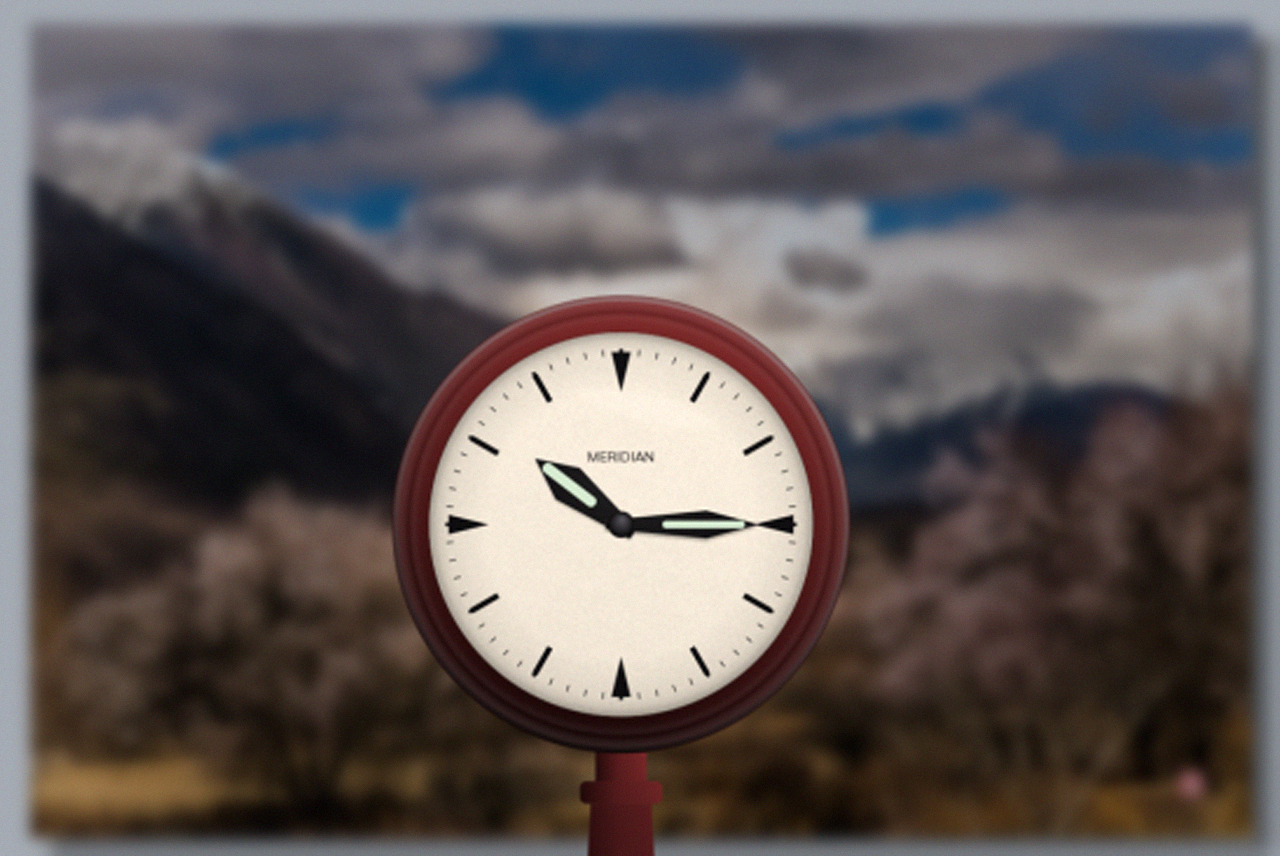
10:15
